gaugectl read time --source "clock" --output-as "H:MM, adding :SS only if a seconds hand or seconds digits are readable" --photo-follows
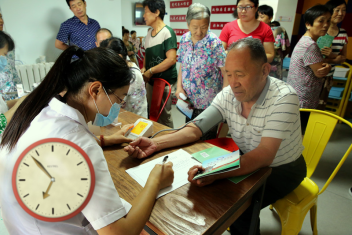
6:53
